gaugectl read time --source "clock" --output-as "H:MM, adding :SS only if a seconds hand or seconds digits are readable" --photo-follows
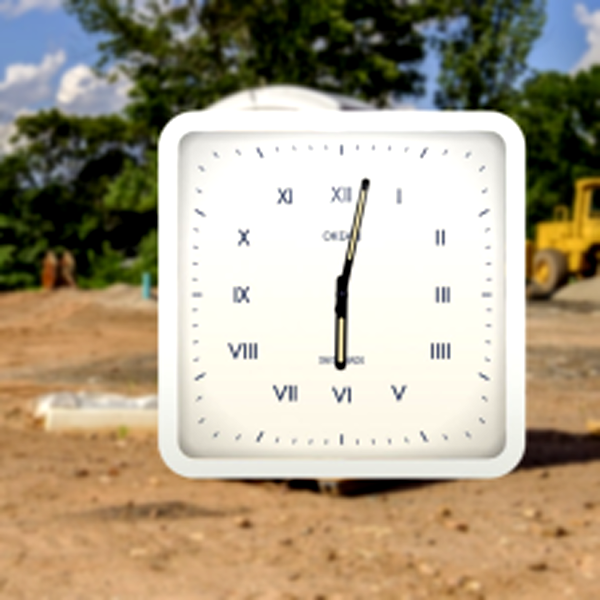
6:02
